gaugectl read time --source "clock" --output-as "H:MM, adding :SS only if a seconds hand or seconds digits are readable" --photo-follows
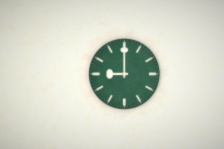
9:00
